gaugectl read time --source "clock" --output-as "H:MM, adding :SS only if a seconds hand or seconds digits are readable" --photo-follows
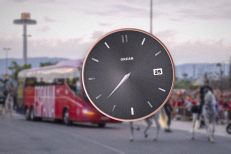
7:38
